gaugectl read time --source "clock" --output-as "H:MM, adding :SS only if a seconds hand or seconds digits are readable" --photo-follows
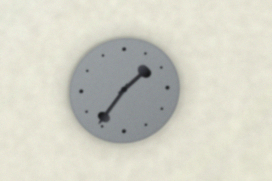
1:36
